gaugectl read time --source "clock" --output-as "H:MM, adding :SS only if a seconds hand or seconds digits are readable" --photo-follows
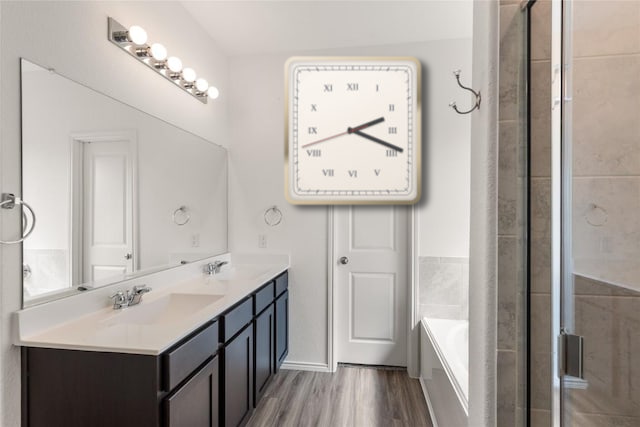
2:18:42
